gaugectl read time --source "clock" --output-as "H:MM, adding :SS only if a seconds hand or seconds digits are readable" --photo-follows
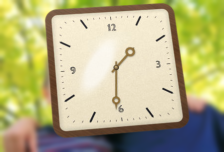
1:31
